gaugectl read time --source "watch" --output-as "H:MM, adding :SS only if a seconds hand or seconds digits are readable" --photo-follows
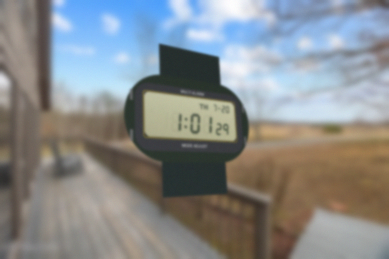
1:01:29
